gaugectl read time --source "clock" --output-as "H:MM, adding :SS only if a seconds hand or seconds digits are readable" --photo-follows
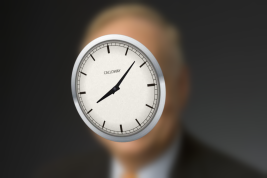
8:08
